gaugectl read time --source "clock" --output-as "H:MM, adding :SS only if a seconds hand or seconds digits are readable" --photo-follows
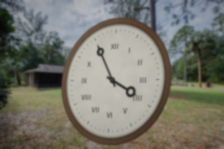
3:55
